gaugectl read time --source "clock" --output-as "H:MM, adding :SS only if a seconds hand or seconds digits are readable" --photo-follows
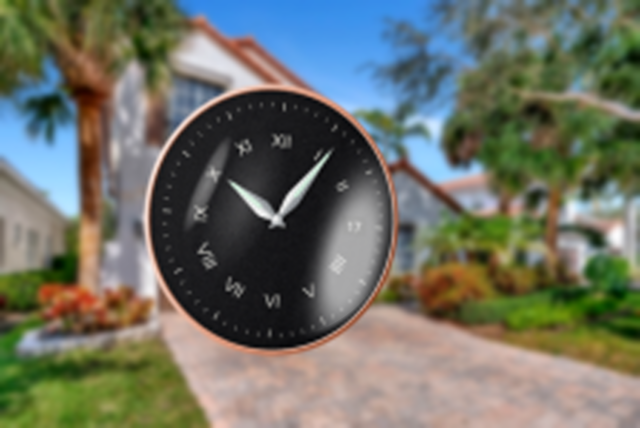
10:06
